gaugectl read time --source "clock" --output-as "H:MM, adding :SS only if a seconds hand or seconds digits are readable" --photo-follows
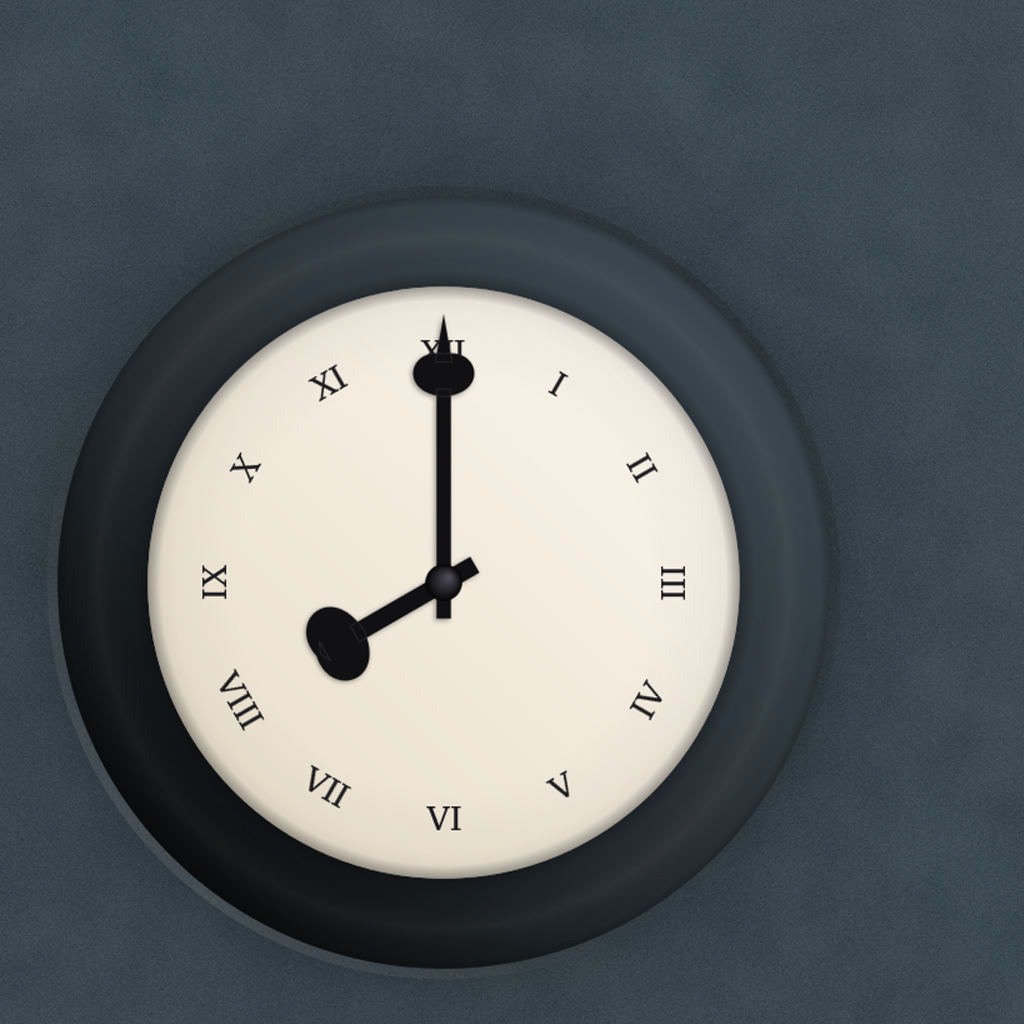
8:00
